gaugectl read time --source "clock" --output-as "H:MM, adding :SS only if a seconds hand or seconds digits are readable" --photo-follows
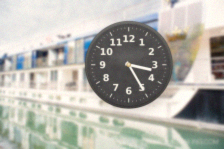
3:25
